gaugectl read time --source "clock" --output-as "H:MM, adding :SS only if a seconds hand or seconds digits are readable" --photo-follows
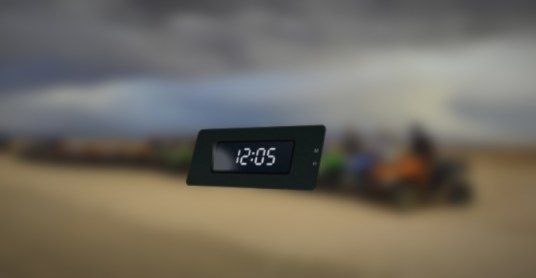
12:05
